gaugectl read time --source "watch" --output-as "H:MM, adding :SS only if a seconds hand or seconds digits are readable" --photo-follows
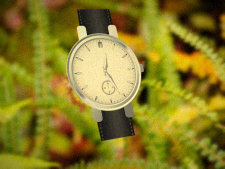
12:26
